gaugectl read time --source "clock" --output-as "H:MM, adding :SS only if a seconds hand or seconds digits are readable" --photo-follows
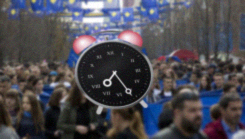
7:26
